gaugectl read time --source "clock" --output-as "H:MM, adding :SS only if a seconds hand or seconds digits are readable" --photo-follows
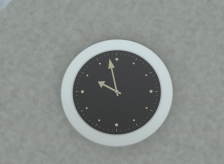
9:58
